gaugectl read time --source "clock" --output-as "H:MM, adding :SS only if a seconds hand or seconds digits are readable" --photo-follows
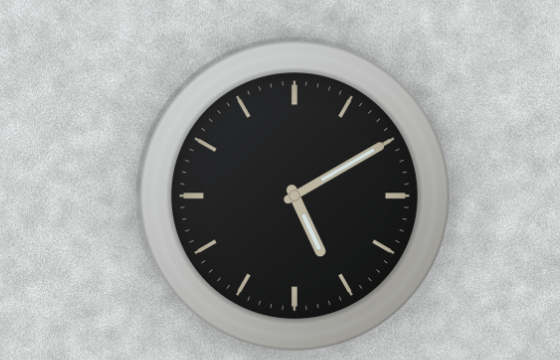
5:10
